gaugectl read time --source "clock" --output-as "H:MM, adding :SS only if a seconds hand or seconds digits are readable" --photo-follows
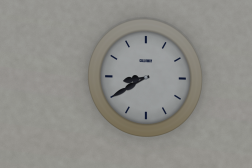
8:40
